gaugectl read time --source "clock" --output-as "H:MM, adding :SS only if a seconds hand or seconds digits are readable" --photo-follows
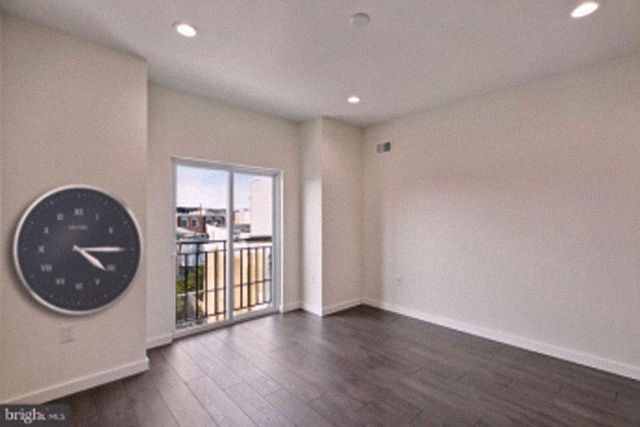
4:15
